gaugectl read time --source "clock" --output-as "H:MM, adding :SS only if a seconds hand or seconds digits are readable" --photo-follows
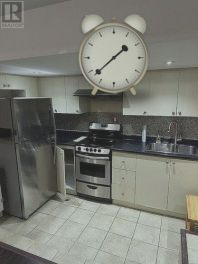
1:38
